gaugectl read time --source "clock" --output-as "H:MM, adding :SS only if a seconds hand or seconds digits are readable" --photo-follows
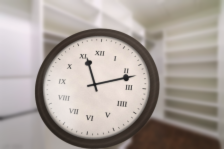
11:12
